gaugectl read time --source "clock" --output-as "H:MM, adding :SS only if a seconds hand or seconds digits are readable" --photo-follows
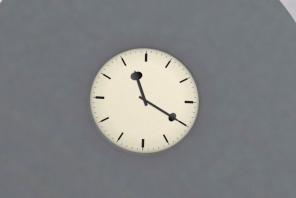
11:20
